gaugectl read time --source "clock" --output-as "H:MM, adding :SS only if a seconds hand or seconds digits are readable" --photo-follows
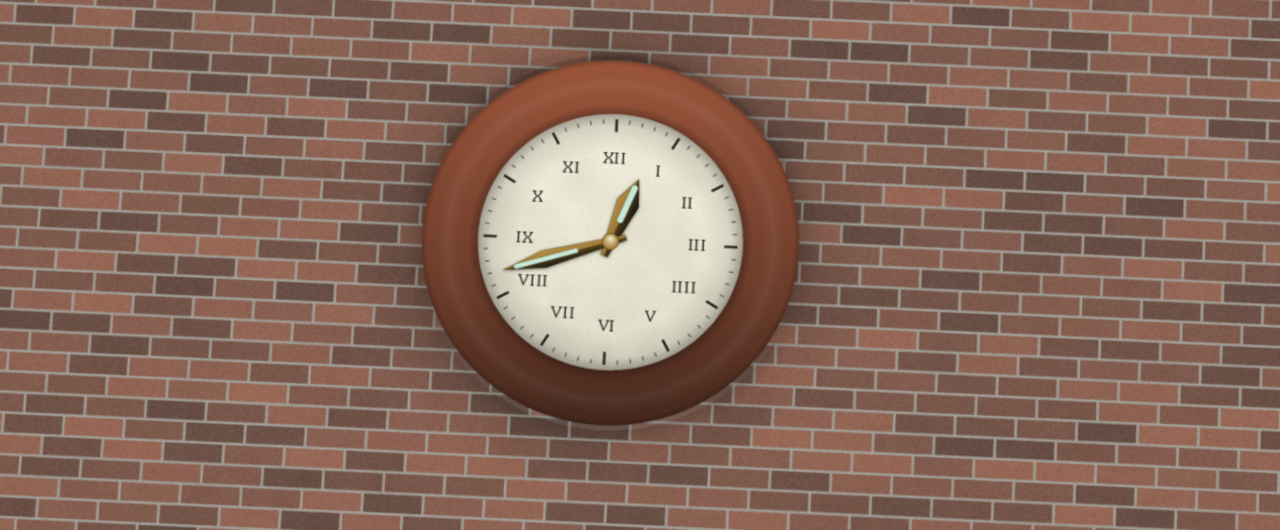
12:42
